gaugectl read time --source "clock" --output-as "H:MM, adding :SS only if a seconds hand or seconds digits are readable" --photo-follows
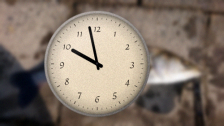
9:58
